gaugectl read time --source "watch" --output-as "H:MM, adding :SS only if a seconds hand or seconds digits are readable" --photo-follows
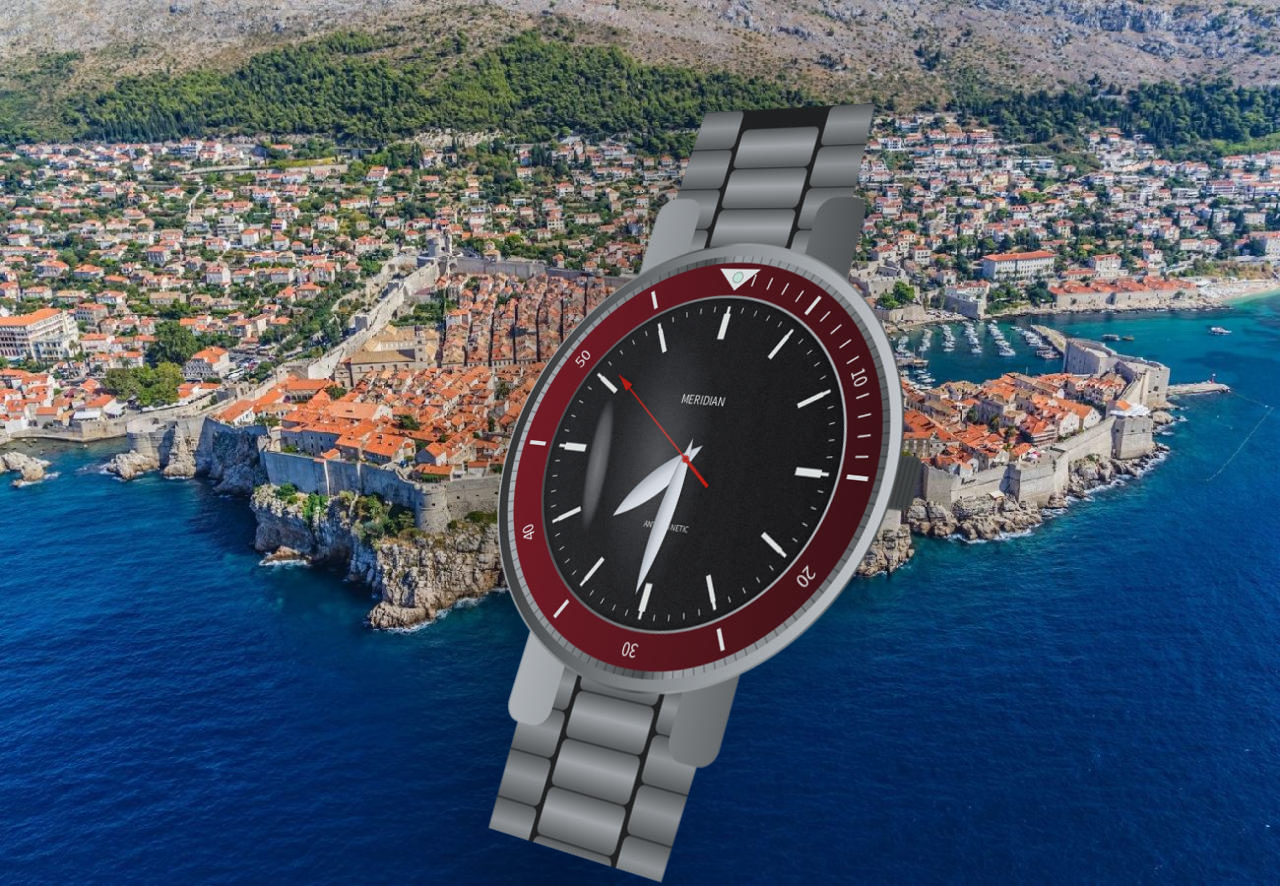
7:30:51
